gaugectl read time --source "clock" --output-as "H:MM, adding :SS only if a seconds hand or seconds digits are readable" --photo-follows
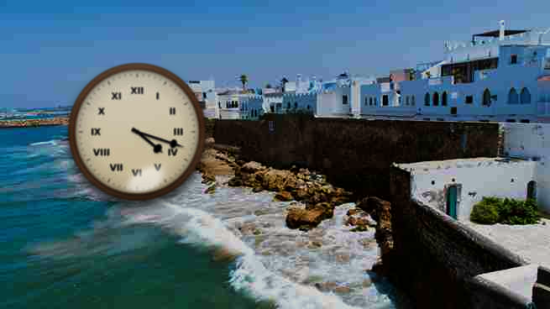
4:18
